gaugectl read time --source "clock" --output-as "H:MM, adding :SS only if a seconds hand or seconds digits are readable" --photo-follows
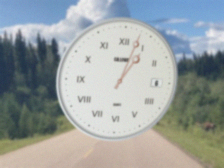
1:03
